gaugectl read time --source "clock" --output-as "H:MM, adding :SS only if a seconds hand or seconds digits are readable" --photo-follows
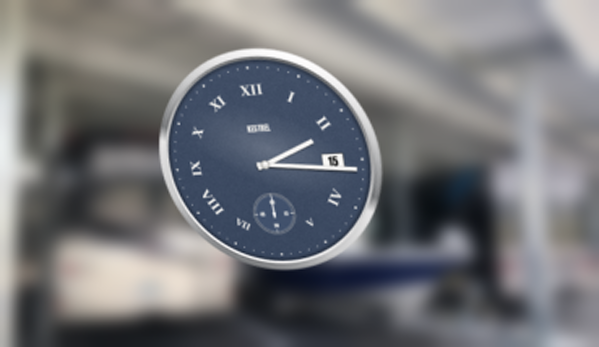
2:16
